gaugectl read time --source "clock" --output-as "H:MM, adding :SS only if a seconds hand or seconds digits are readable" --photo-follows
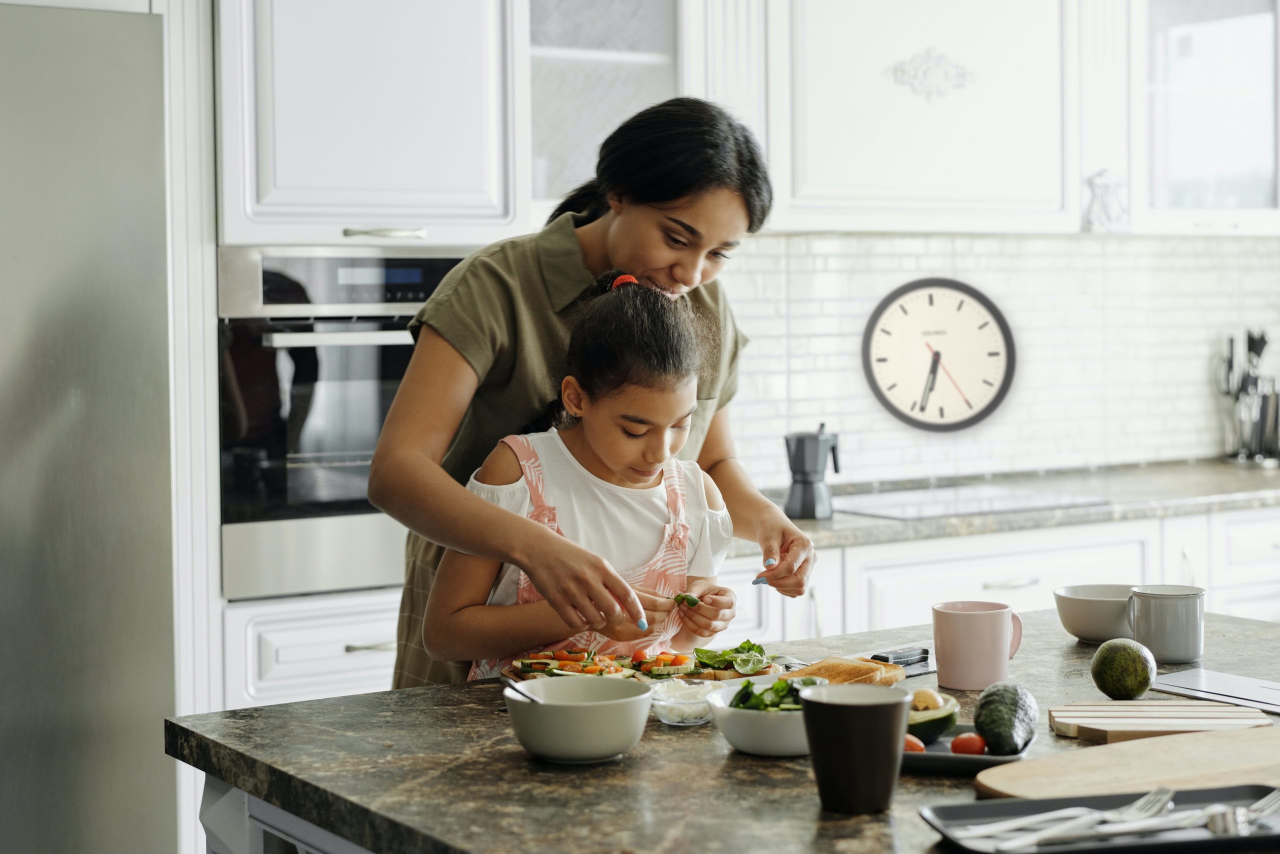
6:33:25
